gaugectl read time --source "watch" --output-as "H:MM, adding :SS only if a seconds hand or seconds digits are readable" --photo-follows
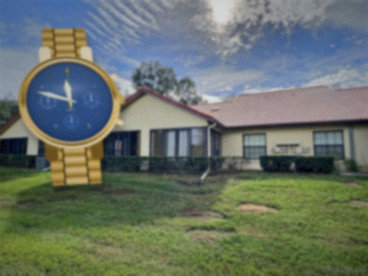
11:48
